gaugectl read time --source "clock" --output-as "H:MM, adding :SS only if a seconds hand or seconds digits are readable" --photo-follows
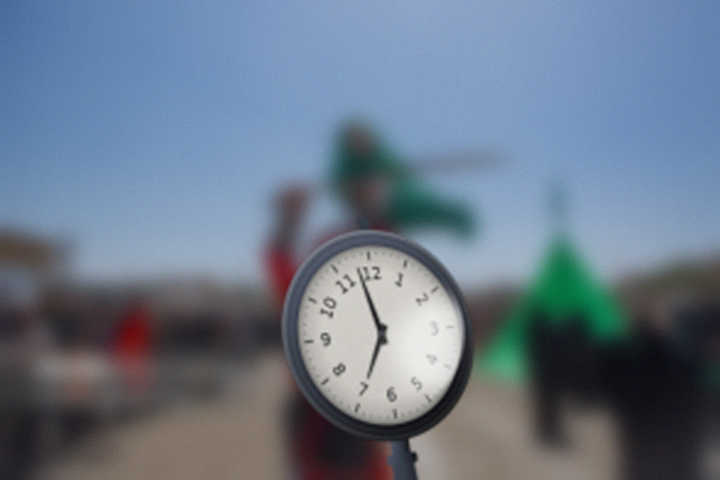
6:58
